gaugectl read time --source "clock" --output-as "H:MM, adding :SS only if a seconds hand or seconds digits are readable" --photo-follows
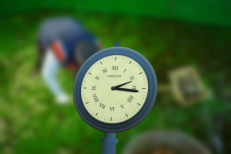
2:16
